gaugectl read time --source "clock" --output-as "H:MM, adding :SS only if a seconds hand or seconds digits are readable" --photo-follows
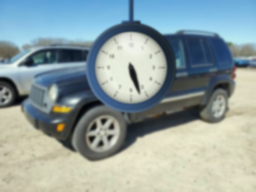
5:27
